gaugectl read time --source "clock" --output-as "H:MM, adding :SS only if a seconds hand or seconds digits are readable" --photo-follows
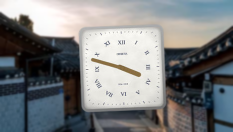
3:48
